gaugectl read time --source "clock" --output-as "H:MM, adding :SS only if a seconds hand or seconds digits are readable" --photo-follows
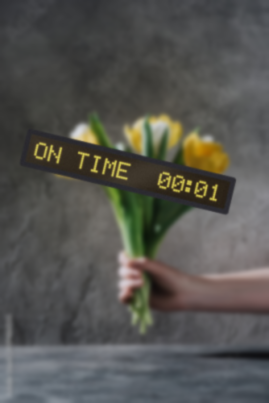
0:01
